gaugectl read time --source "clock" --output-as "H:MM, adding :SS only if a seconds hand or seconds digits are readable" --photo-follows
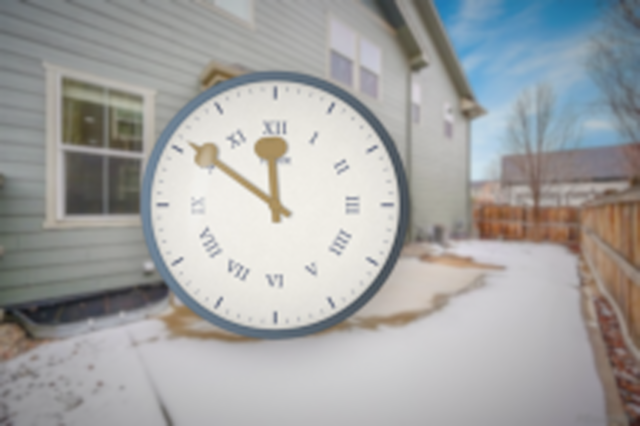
11:51
